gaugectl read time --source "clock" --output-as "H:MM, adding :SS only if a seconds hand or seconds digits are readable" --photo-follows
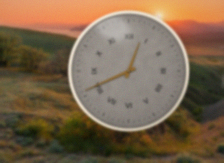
12:41
